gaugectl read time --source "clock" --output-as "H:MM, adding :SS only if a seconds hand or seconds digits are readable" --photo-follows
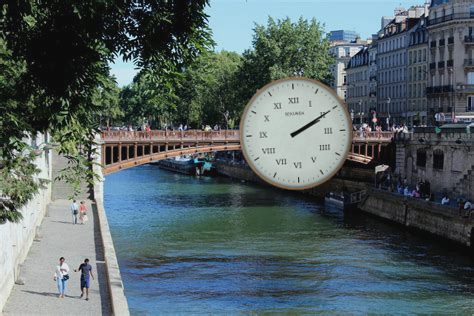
2:10
